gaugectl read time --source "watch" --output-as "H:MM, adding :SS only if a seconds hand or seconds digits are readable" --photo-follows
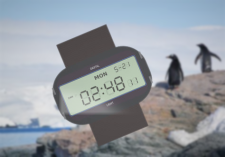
2:48:11
